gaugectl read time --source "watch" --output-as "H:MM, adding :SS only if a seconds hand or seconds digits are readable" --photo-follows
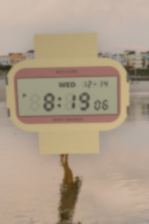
8:19:06
